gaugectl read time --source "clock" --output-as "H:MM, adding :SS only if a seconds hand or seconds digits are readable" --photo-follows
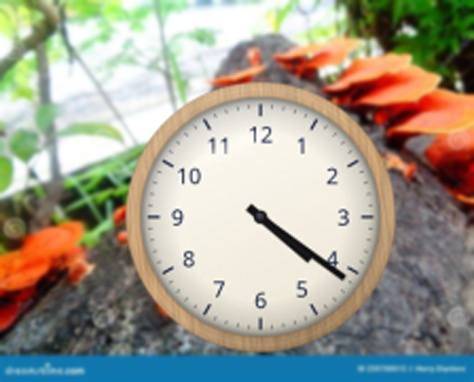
4:21
